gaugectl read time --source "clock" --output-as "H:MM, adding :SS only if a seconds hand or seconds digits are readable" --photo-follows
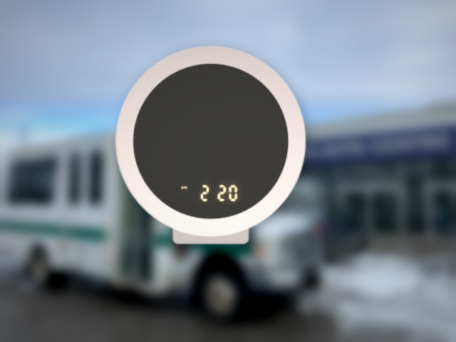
2:20
